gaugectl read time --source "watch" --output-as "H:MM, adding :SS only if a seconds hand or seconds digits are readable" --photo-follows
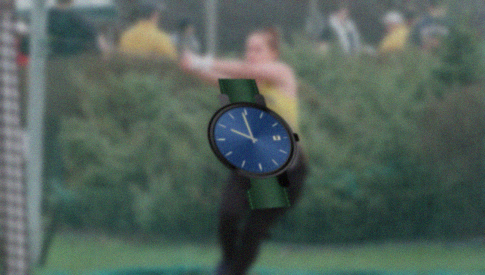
9:59
